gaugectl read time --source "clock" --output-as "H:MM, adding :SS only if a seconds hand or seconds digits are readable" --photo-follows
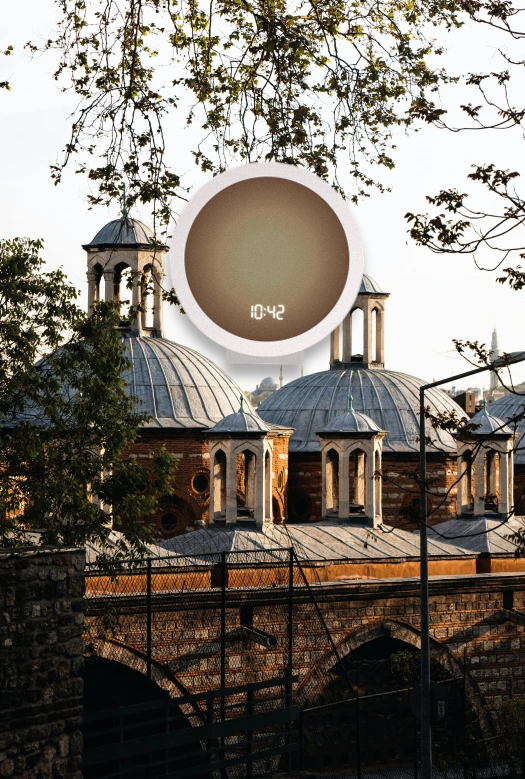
10:42
